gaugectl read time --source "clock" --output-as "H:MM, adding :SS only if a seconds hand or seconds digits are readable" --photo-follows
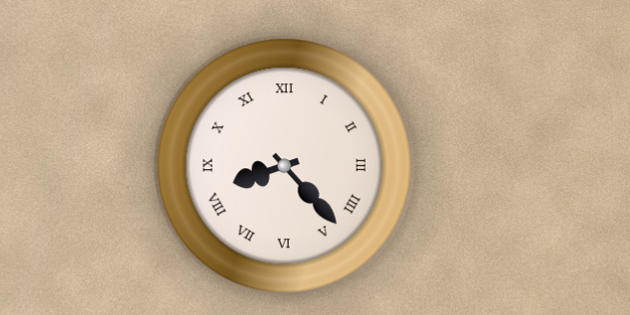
8:23
